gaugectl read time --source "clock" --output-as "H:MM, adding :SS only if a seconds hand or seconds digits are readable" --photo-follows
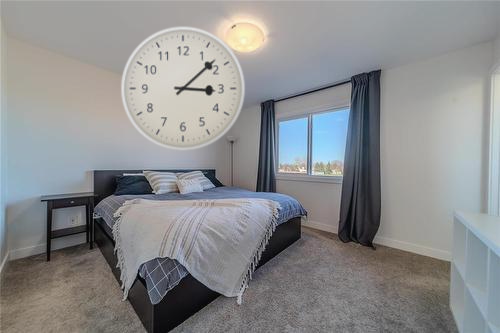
3:08
